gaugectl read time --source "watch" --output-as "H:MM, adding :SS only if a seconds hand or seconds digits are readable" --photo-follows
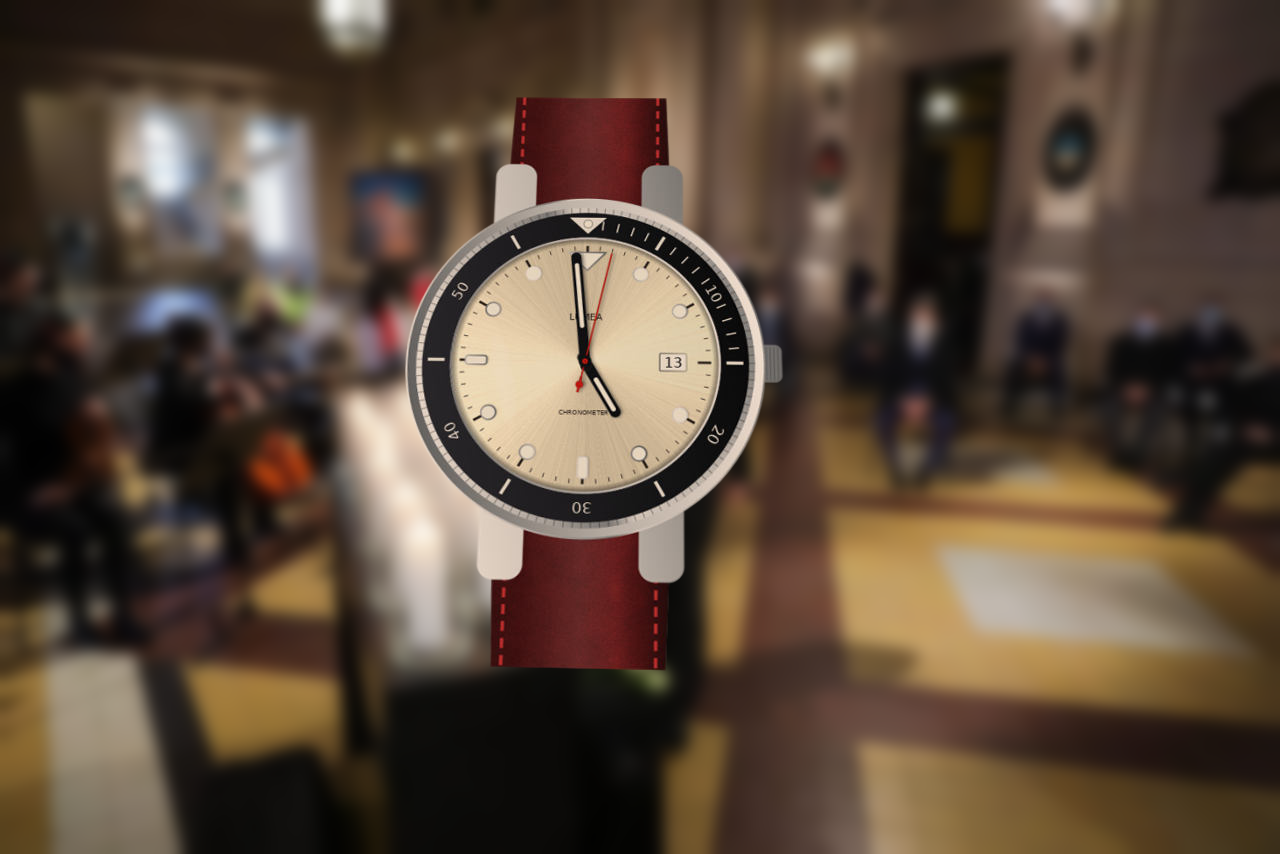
4:59:02
